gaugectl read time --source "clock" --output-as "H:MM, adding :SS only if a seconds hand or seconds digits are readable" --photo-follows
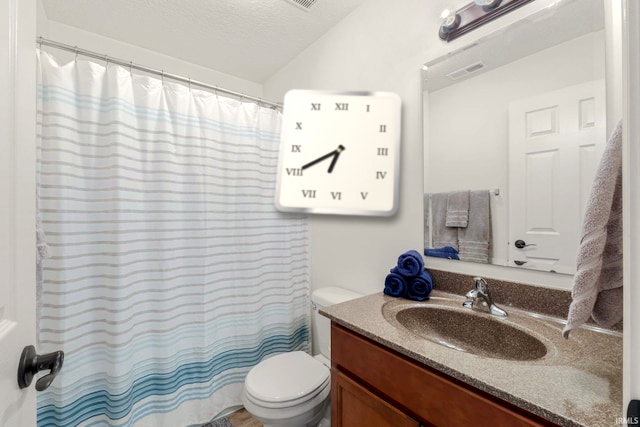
6:40
